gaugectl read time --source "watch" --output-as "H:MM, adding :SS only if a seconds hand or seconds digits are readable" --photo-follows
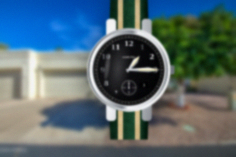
1:15
